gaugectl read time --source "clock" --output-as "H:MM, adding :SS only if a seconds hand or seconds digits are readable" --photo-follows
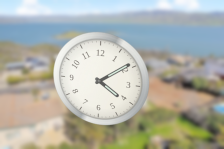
4:09
